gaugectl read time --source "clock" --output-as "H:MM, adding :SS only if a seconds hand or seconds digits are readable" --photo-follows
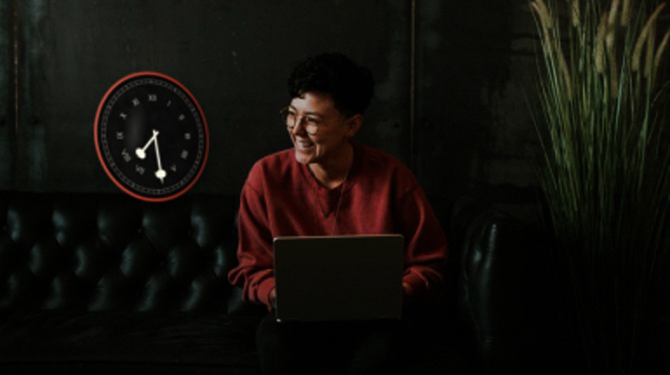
7:29
